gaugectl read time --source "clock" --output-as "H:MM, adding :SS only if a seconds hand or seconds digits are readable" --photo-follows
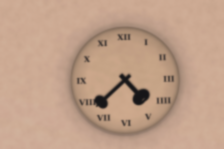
4:38
